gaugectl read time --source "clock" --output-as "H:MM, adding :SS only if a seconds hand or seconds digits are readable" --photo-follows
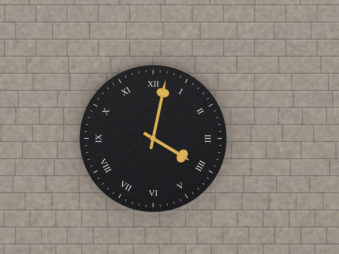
4:02
